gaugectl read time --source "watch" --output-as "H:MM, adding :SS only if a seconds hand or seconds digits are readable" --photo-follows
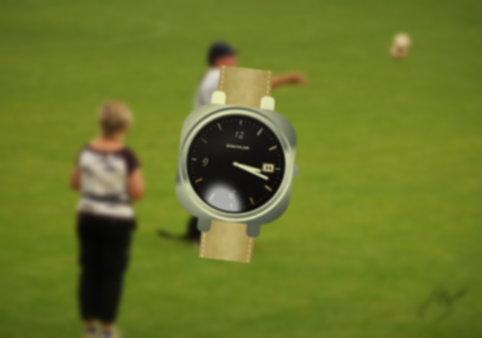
3:18
